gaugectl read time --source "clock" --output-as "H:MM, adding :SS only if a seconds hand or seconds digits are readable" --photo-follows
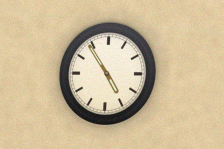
4:54
